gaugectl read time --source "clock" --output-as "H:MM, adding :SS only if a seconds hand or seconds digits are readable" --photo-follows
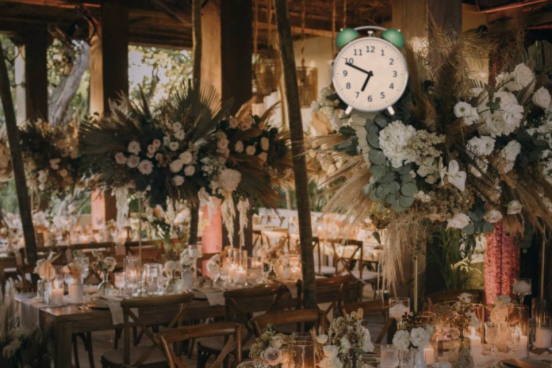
6:49
